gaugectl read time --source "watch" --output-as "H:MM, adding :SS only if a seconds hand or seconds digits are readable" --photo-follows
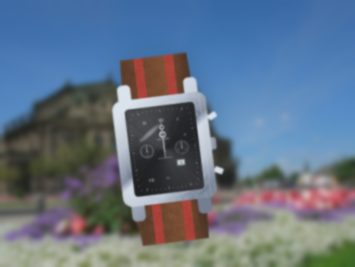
12:00
